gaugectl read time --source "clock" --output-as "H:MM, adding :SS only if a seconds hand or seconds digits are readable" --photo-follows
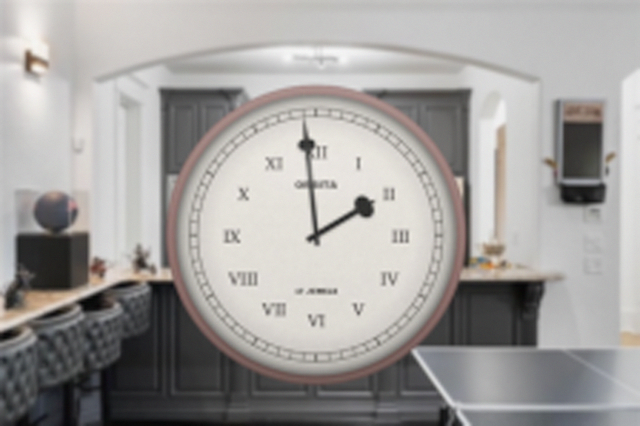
1:59
